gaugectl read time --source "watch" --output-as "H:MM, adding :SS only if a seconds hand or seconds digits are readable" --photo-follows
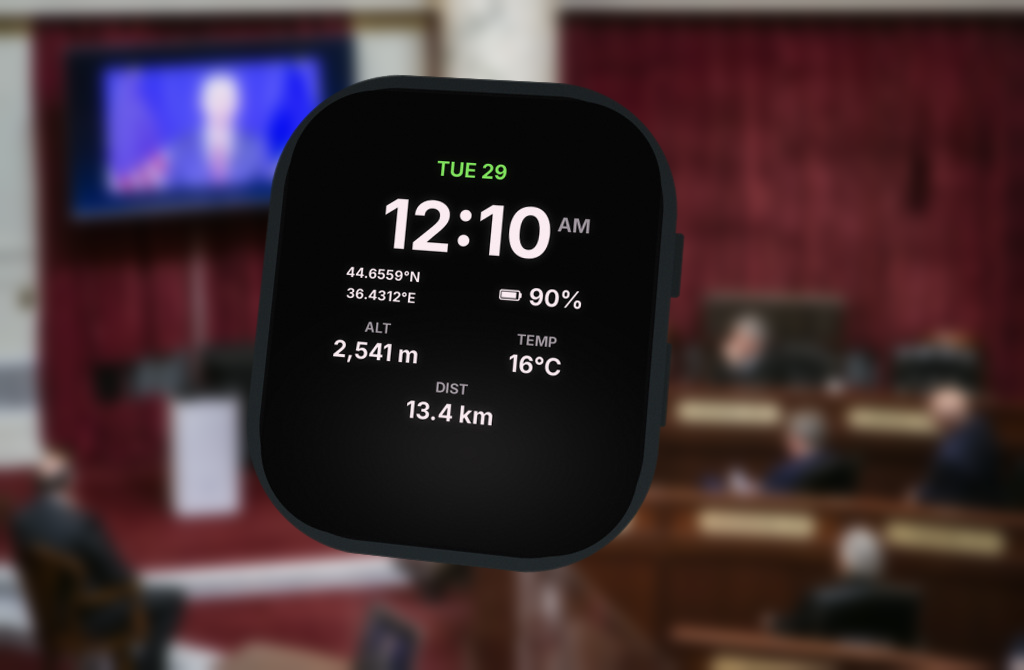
12:10
